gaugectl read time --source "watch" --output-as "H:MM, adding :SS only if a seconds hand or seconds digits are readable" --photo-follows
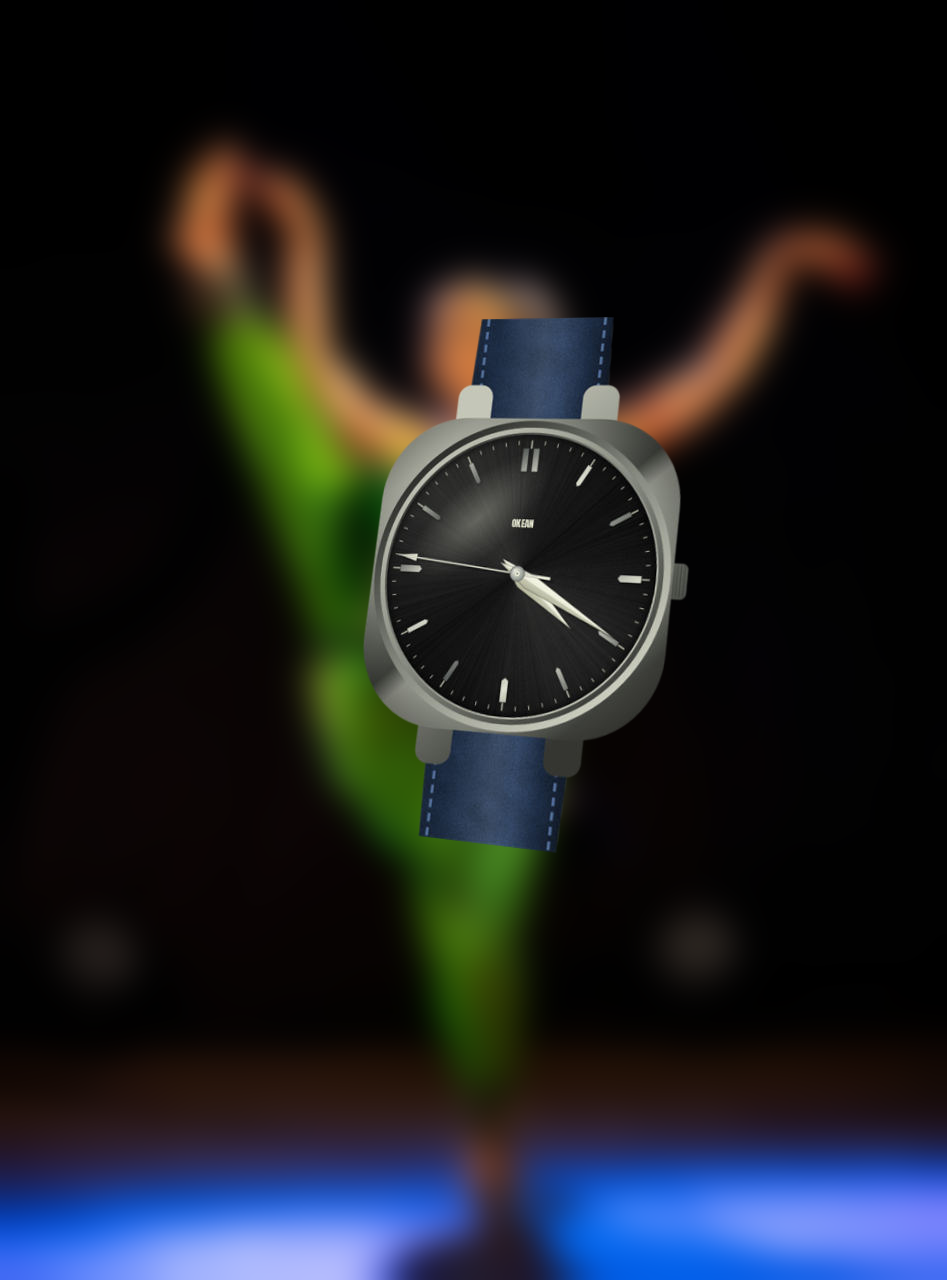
4:19:46
